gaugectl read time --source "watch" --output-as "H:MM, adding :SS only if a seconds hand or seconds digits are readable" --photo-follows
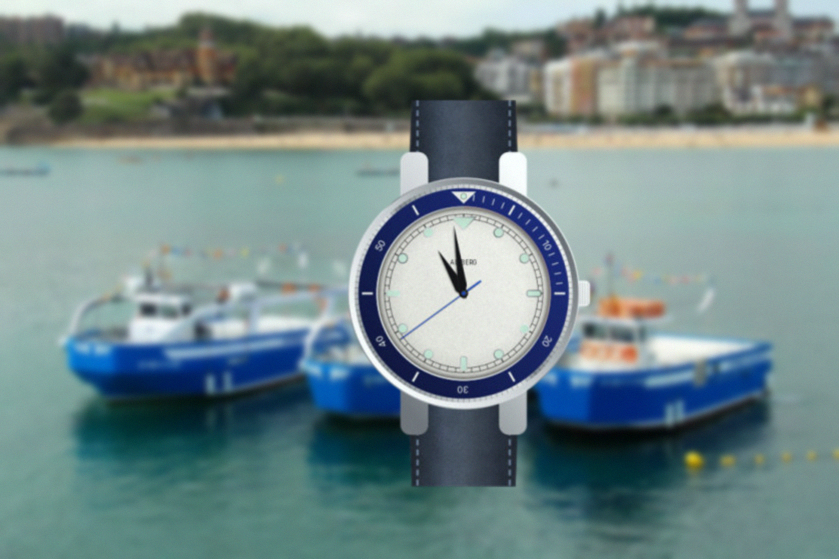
10:58:39
